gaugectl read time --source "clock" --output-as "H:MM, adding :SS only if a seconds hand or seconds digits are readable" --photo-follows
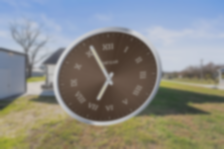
6:56
